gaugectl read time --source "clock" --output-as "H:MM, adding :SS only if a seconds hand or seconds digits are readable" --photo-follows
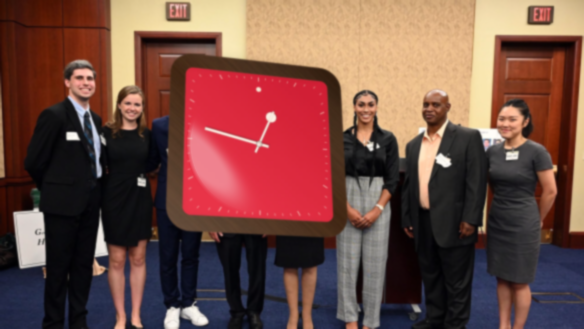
12:47
